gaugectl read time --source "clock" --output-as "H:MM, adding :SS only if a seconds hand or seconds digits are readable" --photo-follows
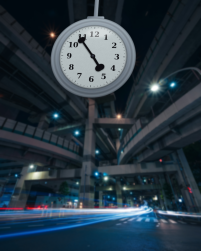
4:54
